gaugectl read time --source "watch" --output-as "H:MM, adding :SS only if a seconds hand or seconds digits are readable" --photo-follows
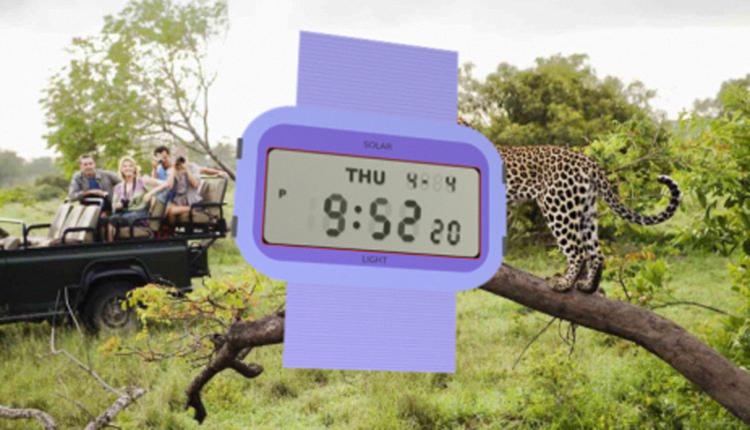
9:52:20
